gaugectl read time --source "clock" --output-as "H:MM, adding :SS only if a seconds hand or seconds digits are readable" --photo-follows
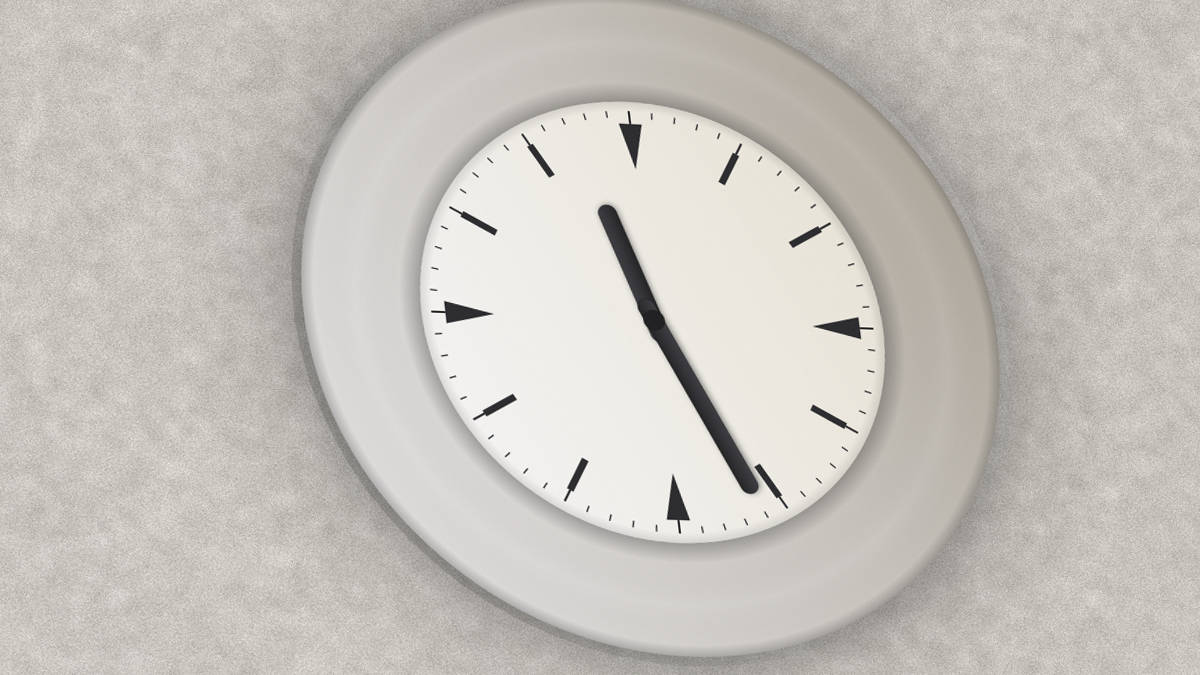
11:26
